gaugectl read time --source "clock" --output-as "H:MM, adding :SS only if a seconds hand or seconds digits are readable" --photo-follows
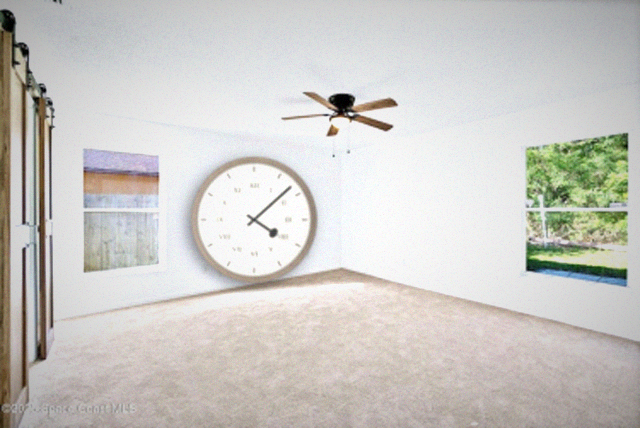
4:08
